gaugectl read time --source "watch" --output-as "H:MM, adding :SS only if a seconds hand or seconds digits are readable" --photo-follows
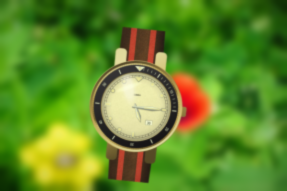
5:15
